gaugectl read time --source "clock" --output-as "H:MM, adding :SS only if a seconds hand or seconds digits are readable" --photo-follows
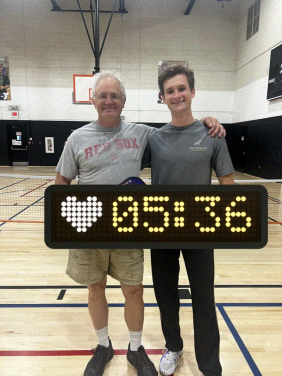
5:36
